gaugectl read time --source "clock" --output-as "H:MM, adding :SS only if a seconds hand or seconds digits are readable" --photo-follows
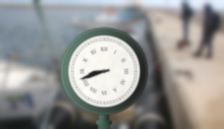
8:42
